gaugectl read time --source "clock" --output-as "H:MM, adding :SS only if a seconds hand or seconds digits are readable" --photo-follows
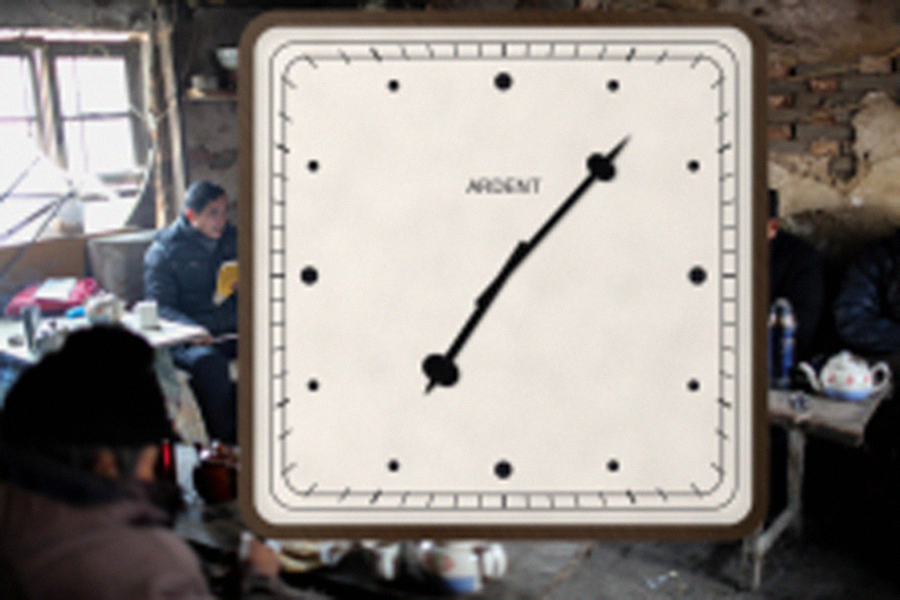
7:07
